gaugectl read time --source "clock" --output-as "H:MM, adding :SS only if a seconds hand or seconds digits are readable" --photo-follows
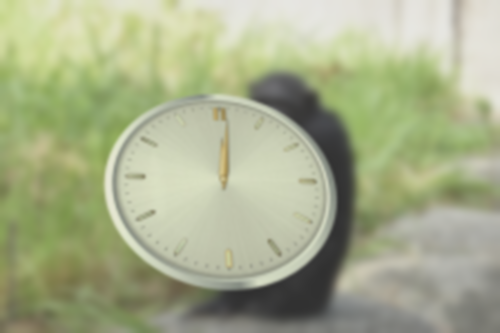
12:01
